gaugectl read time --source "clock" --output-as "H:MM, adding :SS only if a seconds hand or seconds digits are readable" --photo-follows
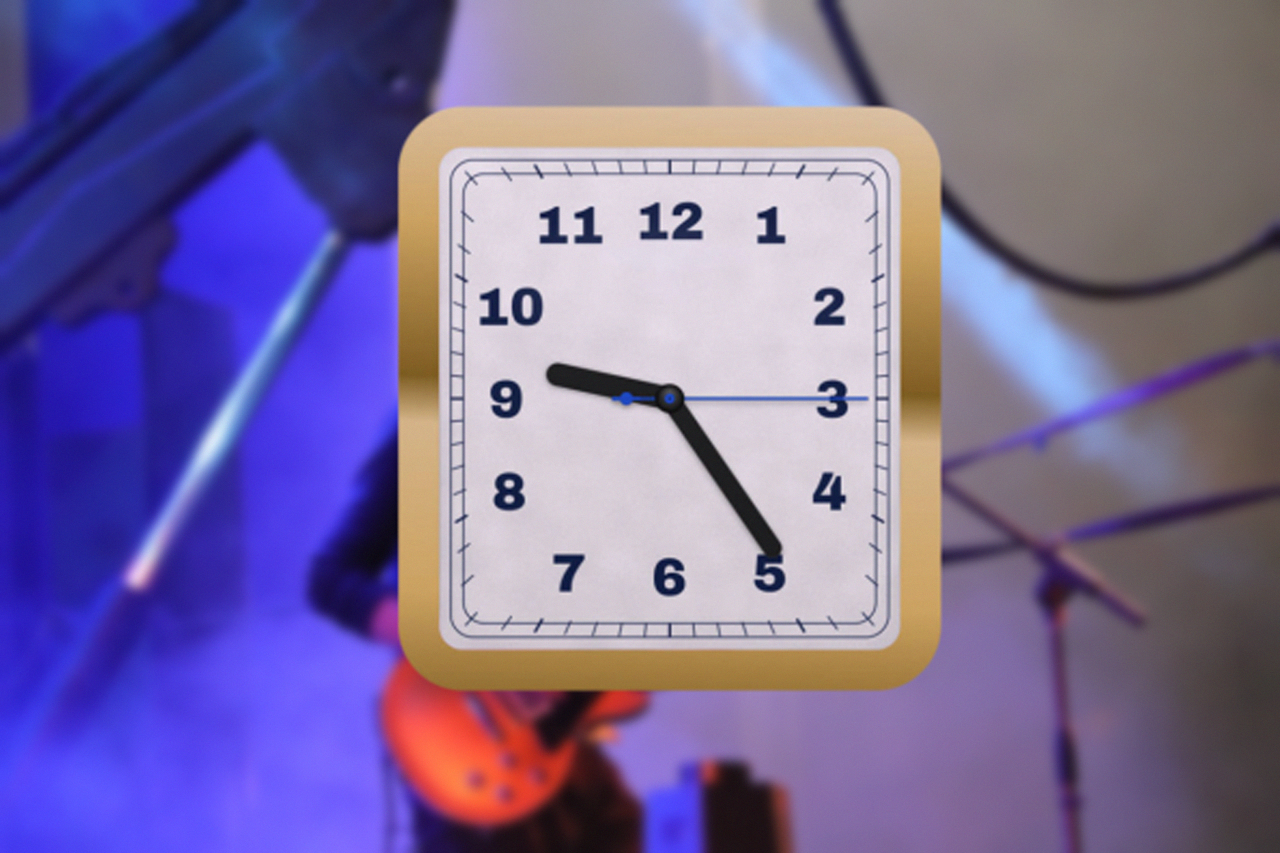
9:24:15
